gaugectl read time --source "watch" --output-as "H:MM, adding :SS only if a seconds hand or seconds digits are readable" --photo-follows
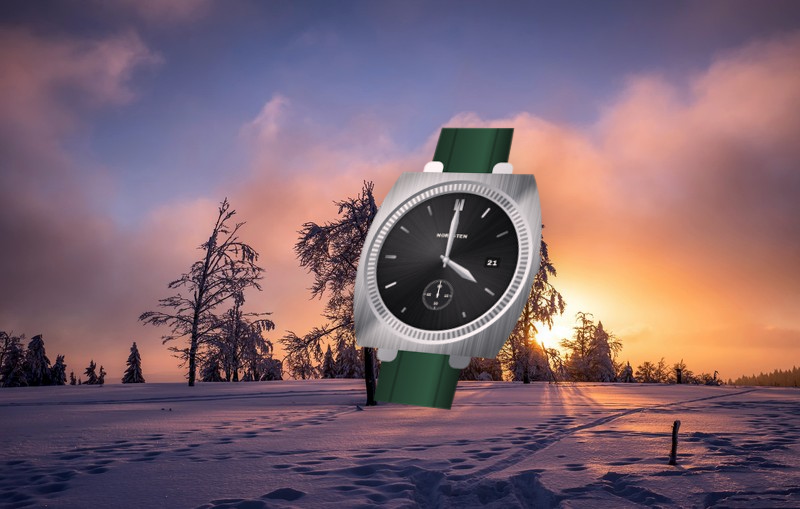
4:00
